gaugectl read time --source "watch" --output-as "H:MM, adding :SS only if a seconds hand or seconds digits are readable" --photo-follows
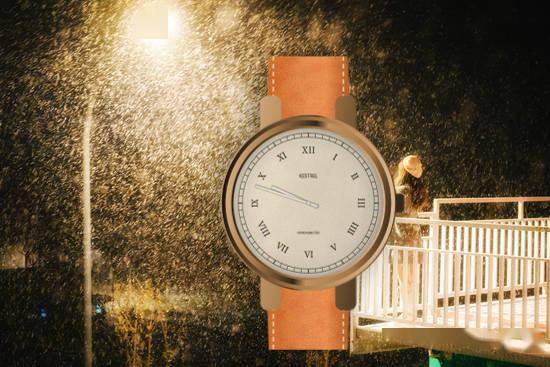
9:48
